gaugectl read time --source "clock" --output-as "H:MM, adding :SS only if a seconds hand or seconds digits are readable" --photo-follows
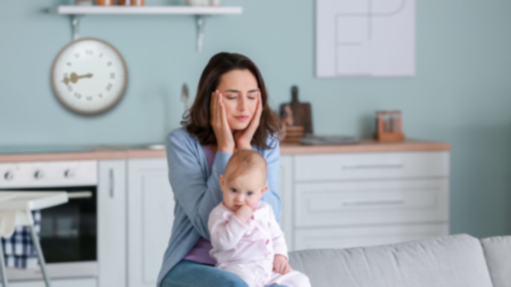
8:43
